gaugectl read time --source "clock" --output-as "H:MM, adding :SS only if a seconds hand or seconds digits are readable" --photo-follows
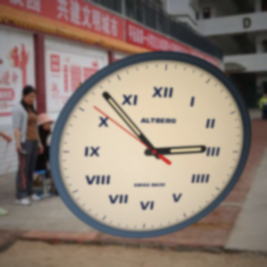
2:52:51
